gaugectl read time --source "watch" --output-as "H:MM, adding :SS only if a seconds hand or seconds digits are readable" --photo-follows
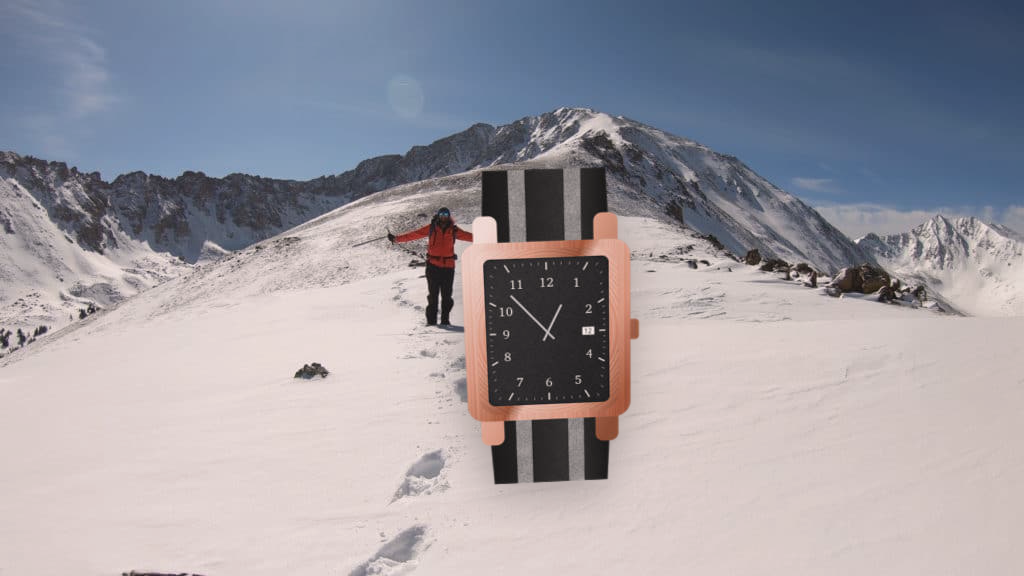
12:53
